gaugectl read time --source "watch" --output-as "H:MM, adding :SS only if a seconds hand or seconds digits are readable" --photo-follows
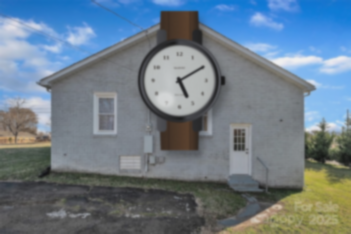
5:10
